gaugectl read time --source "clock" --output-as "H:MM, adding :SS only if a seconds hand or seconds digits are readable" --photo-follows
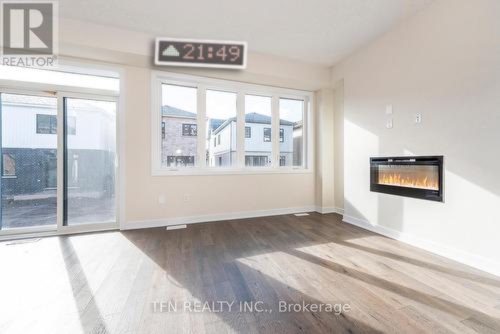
21:49
